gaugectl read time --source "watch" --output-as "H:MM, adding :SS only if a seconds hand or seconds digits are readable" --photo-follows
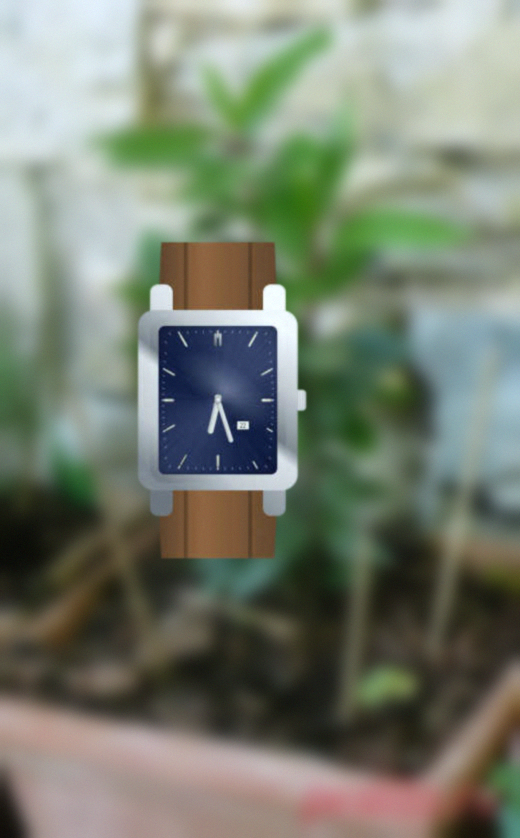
6:27
